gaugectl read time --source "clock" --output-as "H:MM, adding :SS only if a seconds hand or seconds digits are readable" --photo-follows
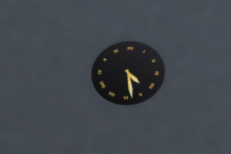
4:28
